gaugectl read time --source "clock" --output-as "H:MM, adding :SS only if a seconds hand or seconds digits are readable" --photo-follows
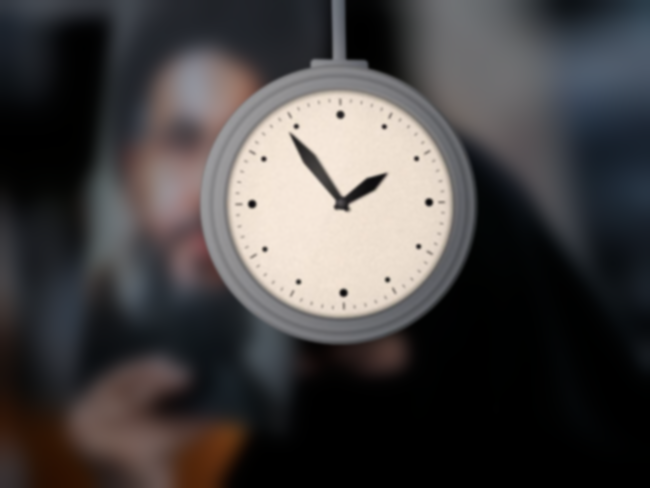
1:54
